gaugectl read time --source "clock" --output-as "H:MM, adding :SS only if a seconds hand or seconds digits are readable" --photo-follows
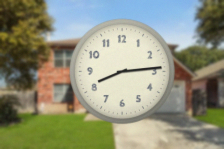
8:14
